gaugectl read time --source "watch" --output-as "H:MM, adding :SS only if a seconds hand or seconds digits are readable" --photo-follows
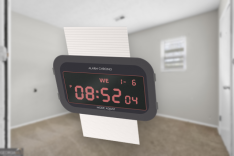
8:52:04
